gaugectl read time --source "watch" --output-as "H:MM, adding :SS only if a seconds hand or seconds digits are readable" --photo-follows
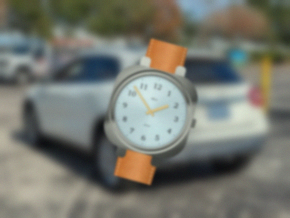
1:52
